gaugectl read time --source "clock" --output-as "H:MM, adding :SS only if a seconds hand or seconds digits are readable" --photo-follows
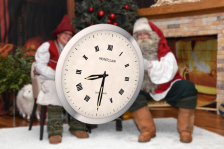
8:30
